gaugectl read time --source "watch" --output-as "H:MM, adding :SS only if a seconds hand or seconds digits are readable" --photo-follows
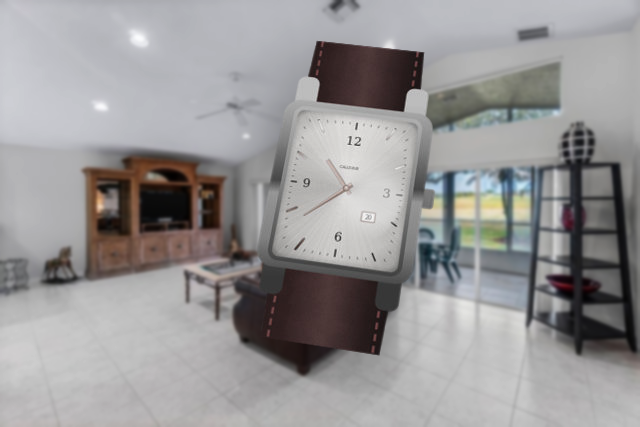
10:38
